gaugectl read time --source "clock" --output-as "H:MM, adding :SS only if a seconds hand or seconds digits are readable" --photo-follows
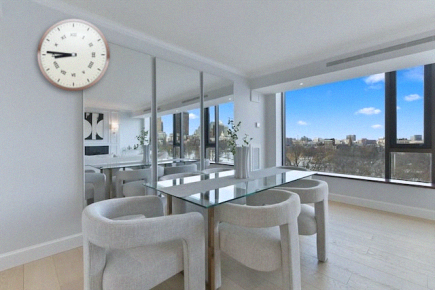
8:46
